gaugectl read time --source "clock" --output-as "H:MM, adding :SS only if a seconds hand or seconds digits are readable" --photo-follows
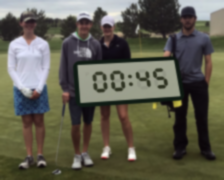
0:45
